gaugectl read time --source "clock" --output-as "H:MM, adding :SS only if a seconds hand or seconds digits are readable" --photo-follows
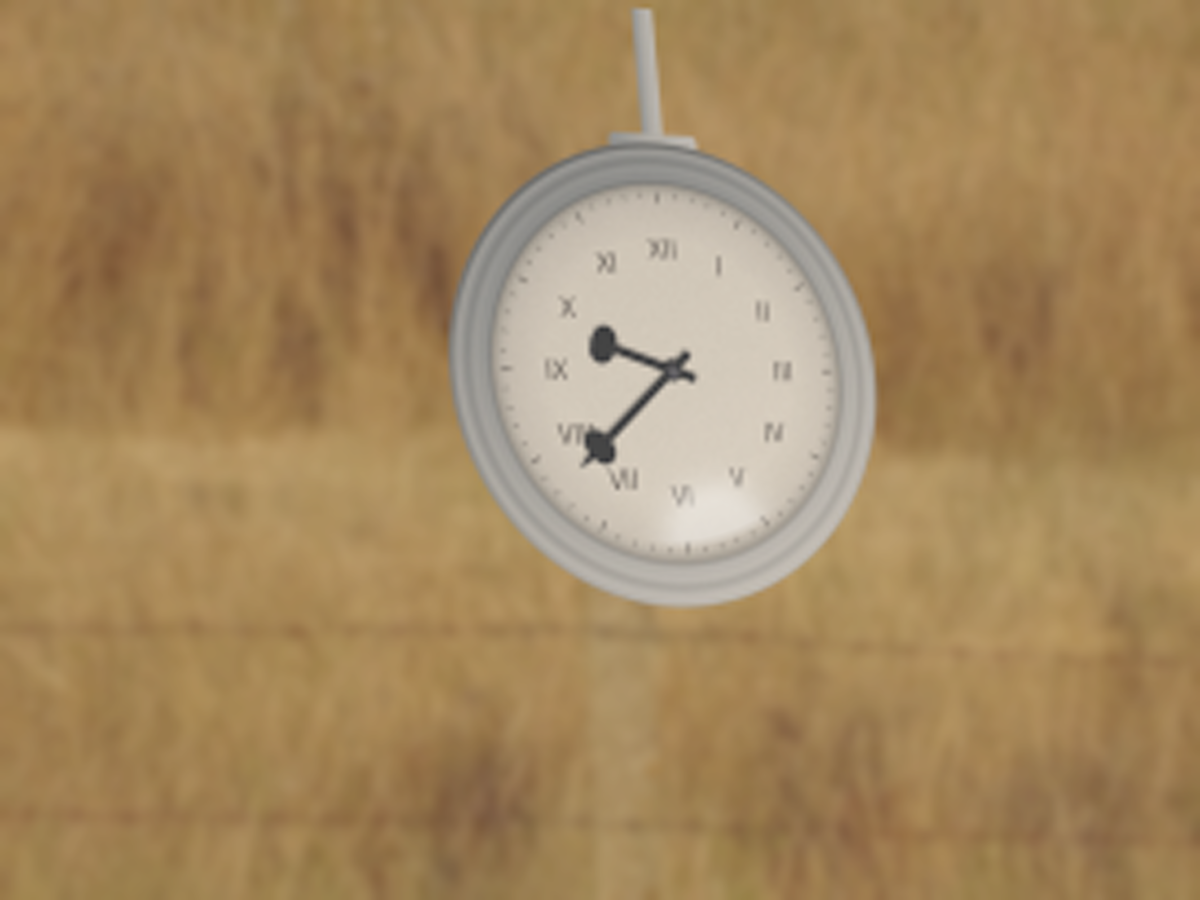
9:38
